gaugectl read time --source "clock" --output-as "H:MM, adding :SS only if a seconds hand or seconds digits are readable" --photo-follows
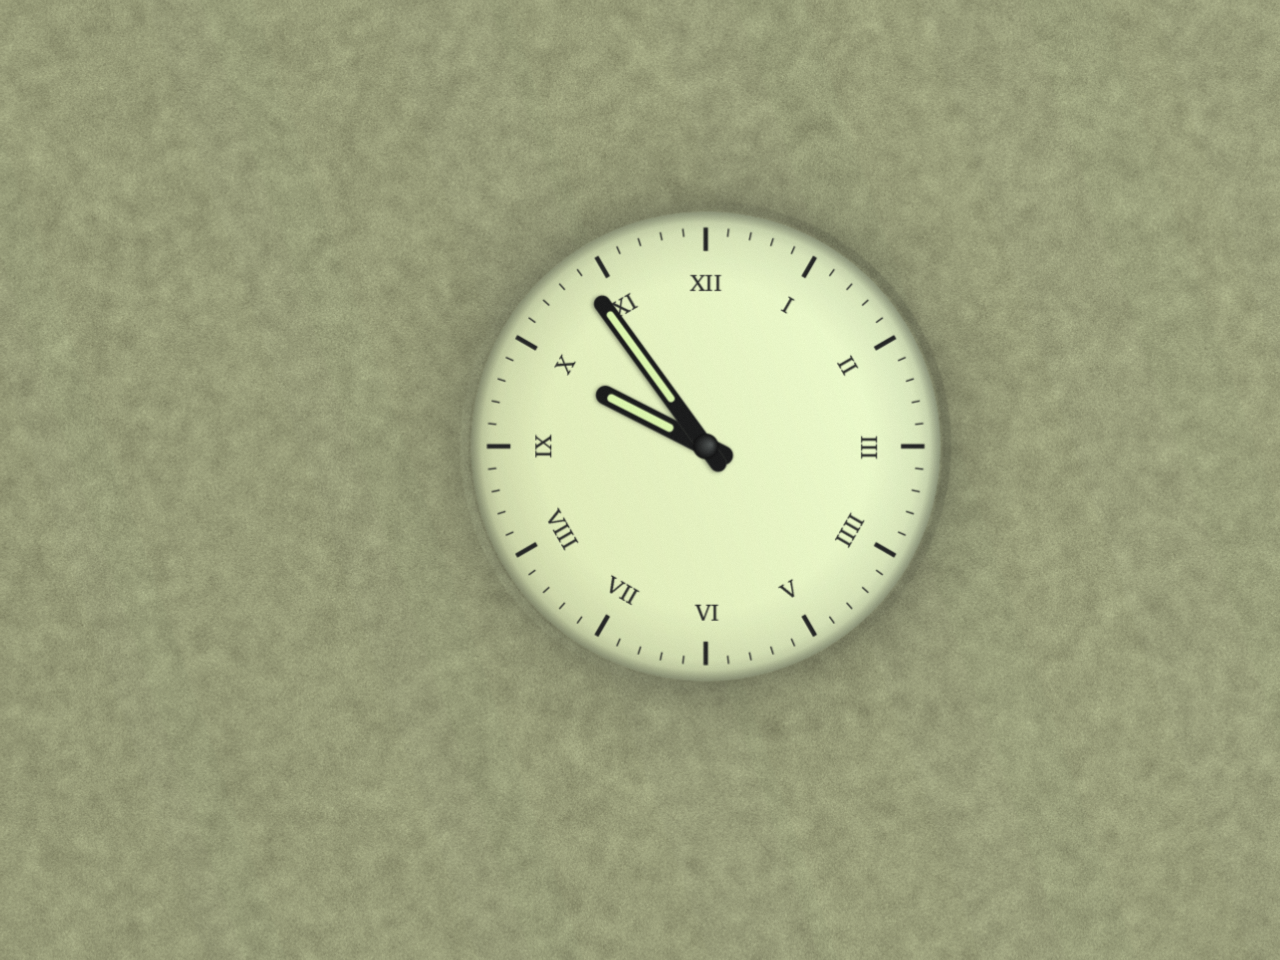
9:54
